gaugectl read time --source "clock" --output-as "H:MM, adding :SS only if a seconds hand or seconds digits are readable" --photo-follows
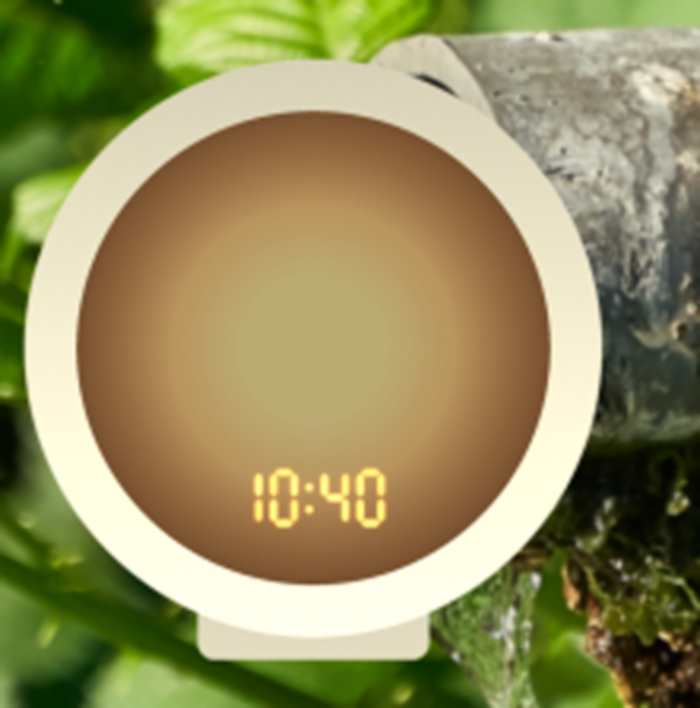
10:40
